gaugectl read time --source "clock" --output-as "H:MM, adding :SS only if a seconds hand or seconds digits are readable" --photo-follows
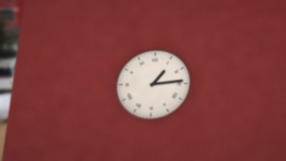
1:14
